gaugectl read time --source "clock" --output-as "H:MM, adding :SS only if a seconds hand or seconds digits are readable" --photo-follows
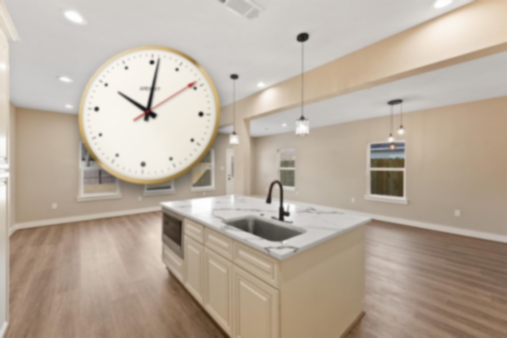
10:01:09
